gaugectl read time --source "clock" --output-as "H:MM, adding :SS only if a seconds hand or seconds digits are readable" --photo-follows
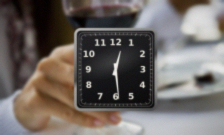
12:29
